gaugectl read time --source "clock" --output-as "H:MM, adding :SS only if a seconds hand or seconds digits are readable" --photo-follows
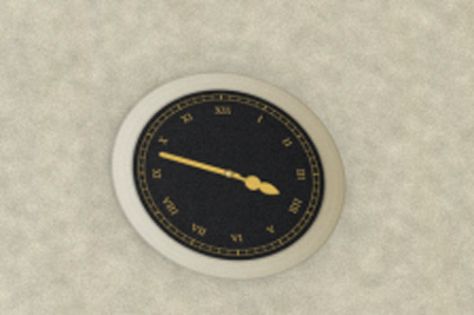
3:48
